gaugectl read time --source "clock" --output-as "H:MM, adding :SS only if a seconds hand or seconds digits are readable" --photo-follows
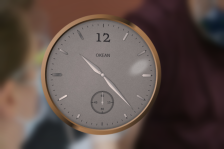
10:23
